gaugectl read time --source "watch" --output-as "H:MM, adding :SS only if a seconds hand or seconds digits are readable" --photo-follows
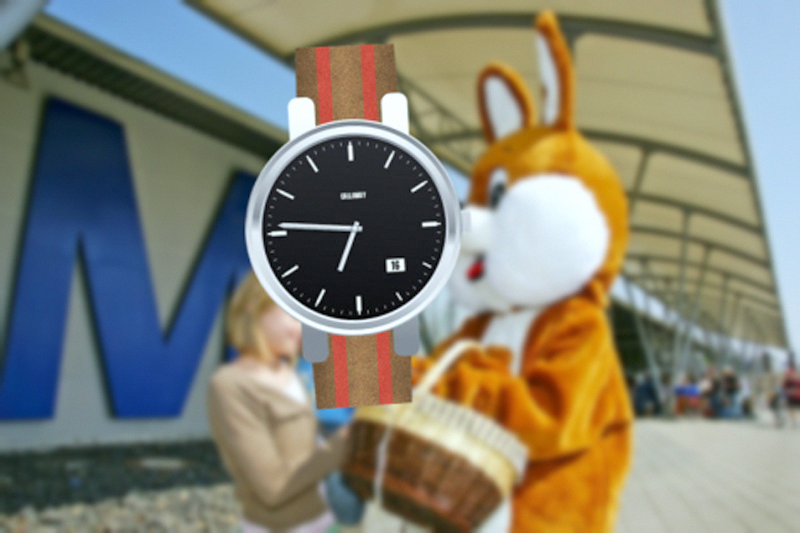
6:46
